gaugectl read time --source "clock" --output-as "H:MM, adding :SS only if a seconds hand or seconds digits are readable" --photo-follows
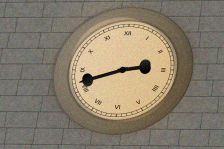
2:42
